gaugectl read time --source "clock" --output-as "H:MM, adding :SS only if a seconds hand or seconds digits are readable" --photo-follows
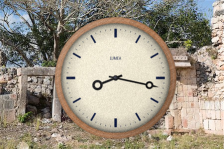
8:17
